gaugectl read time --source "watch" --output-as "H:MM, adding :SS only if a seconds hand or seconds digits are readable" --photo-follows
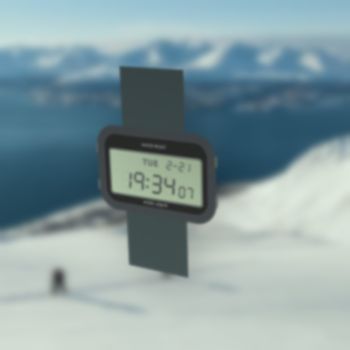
19:34
